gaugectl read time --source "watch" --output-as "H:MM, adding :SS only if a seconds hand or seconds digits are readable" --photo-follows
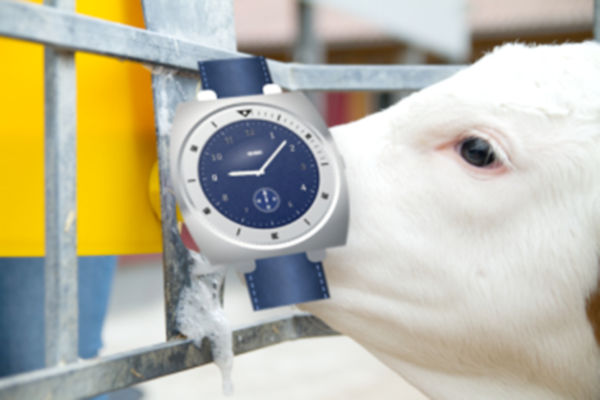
9:08
